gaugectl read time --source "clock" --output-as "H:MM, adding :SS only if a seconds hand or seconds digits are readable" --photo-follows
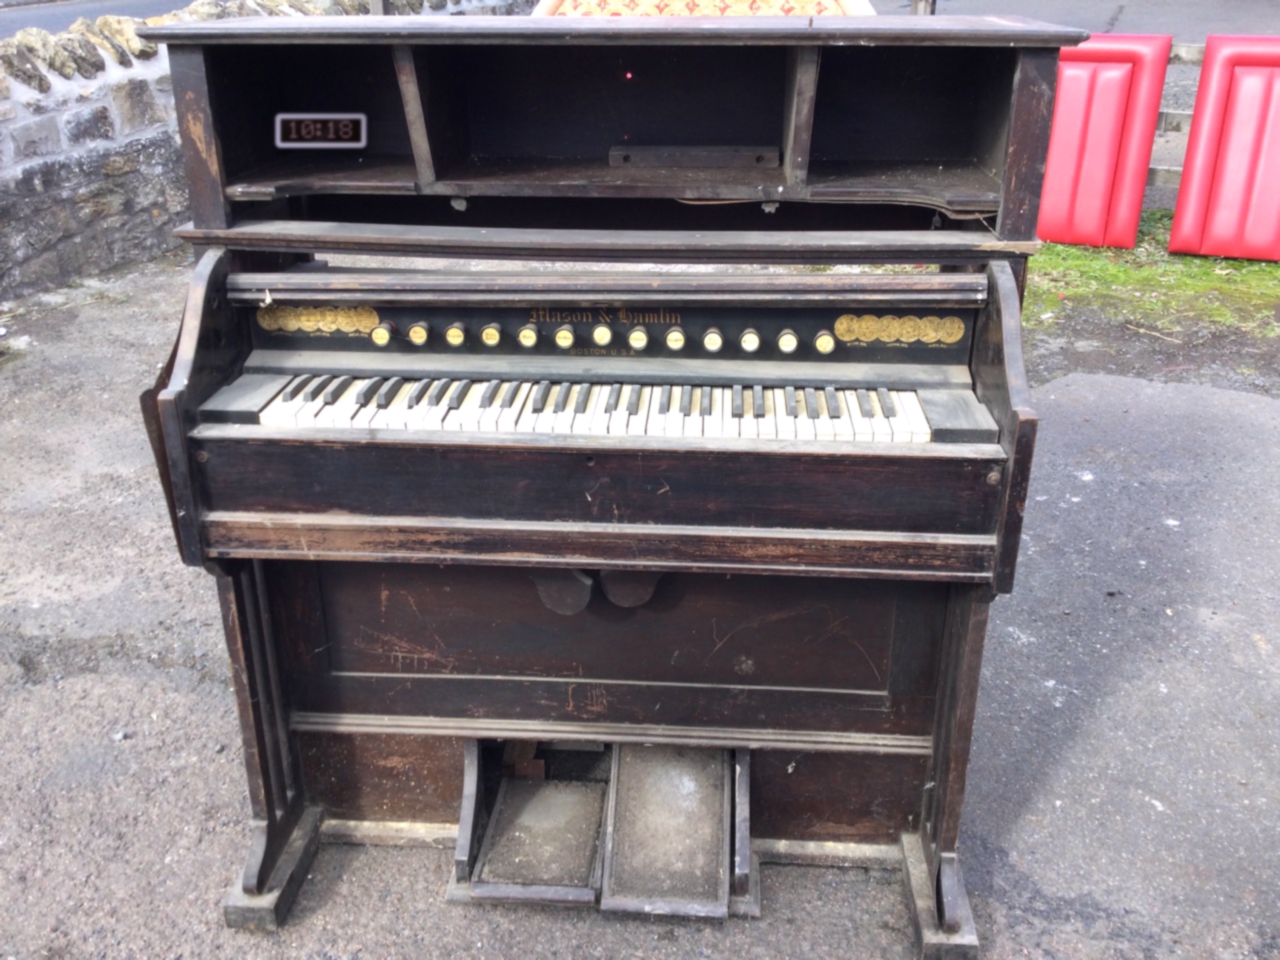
10:18
